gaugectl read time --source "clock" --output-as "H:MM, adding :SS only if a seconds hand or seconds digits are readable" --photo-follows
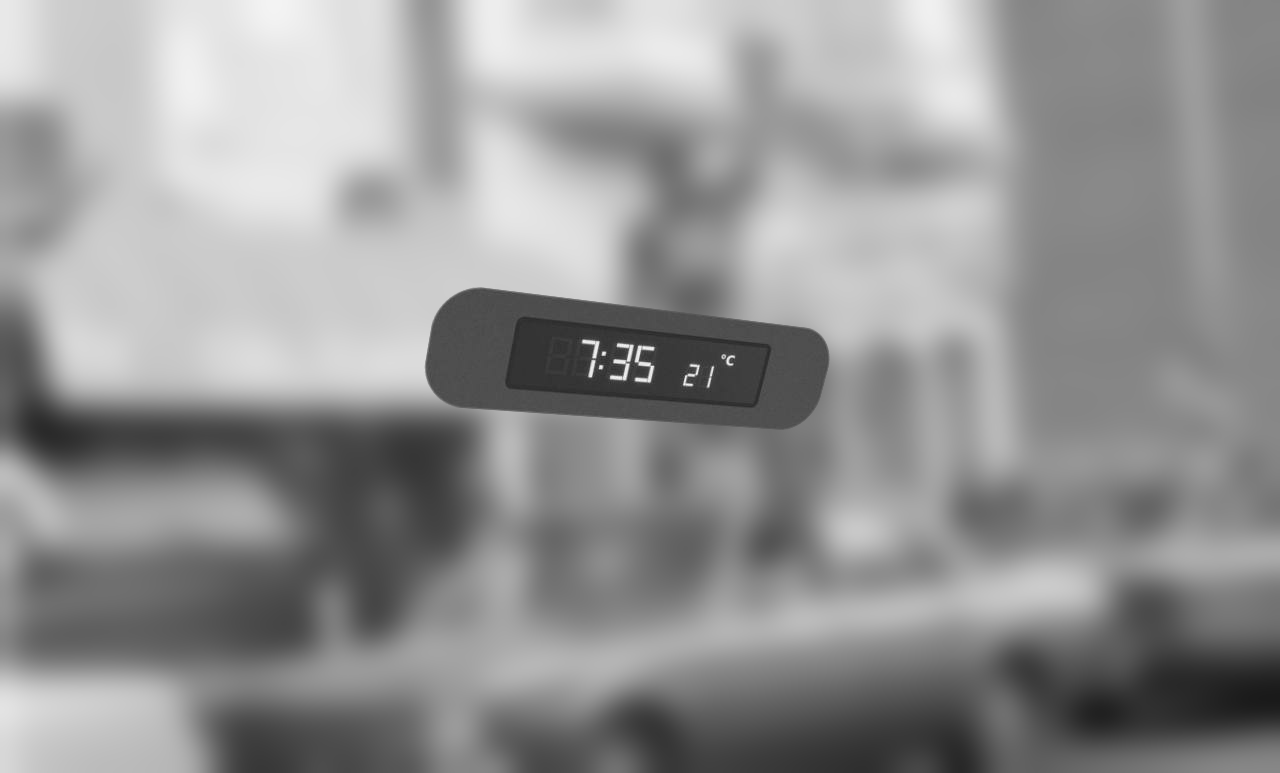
7:35
